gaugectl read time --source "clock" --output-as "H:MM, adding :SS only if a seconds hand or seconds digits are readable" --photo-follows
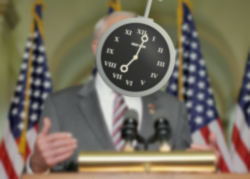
7:02
